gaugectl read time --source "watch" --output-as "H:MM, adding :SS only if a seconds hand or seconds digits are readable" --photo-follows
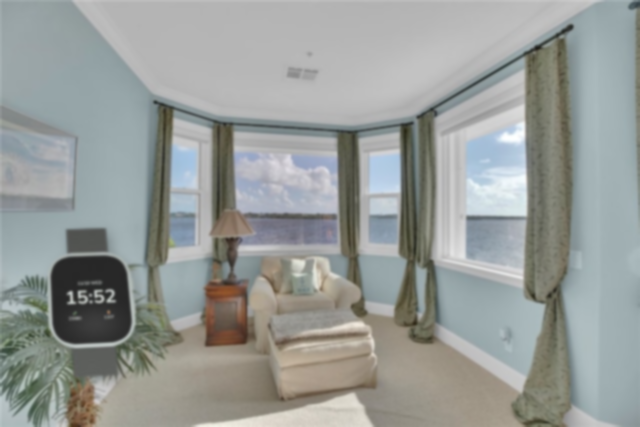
15:52
